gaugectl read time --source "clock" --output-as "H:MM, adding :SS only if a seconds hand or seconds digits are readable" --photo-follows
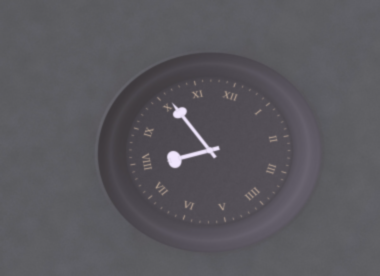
7:51
